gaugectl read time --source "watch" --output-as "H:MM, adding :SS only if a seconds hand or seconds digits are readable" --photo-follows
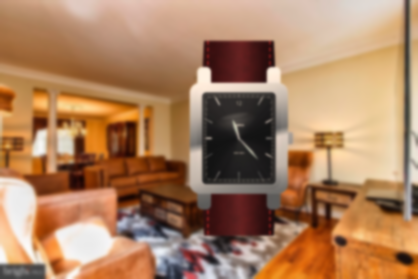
11:23
